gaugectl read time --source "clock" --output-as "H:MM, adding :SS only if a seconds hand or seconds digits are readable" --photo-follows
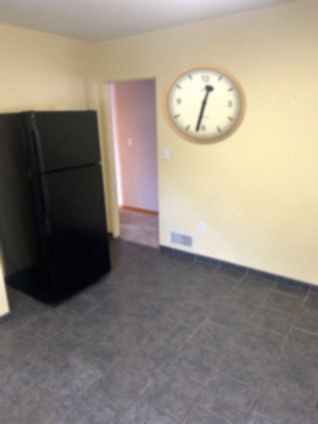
12:32
